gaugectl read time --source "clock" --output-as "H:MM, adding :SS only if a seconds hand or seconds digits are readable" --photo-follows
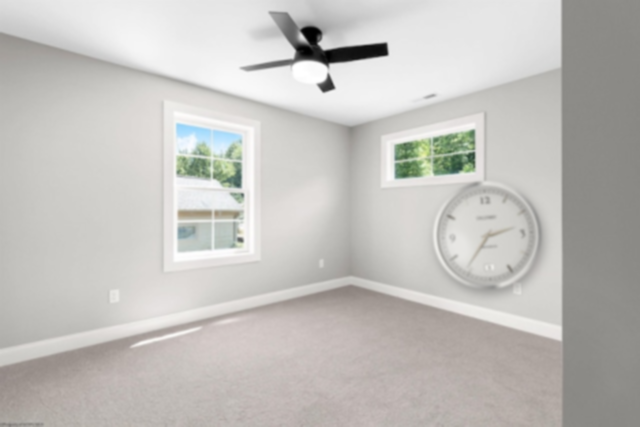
2:36
